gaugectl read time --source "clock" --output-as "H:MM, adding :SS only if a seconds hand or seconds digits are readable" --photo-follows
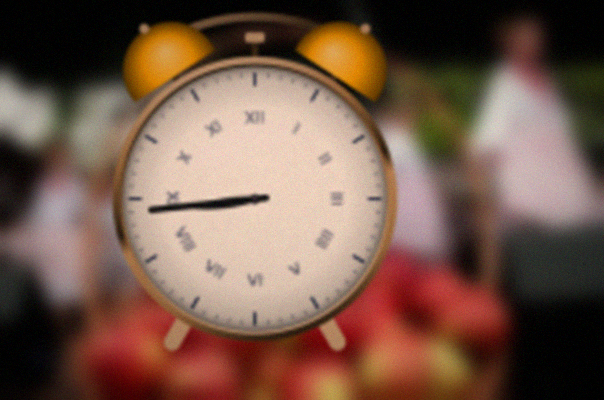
8:44
